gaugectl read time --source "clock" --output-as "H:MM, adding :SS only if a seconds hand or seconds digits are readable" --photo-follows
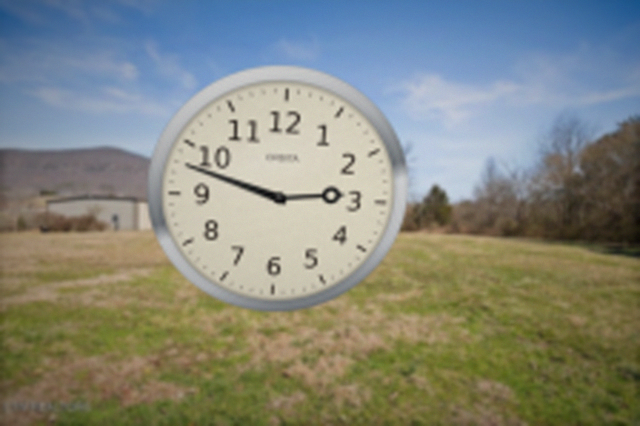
2:48
